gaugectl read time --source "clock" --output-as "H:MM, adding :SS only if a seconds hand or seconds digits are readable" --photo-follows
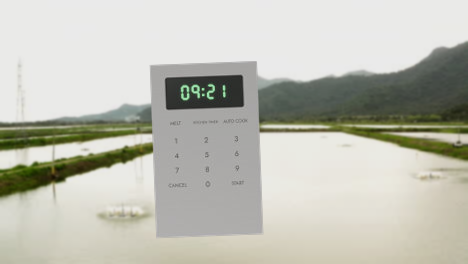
9:21
